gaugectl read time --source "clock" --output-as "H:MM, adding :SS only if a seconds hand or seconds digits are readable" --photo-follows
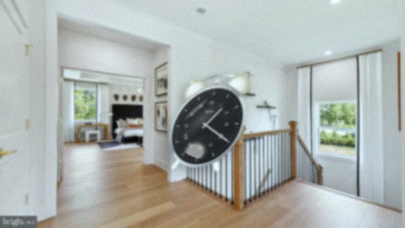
1:20
